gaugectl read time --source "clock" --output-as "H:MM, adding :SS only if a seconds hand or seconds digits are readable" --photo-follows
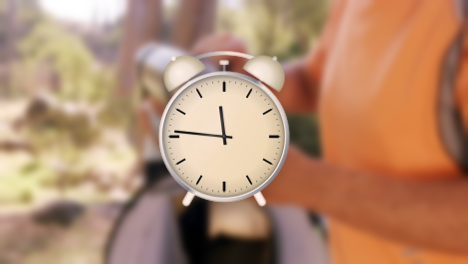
11:46
